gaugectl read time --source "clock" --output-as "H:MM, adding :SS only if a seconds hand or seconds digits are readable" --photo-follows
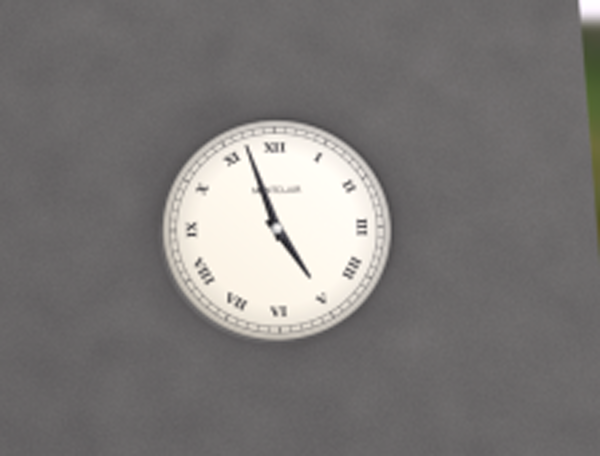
4:57
